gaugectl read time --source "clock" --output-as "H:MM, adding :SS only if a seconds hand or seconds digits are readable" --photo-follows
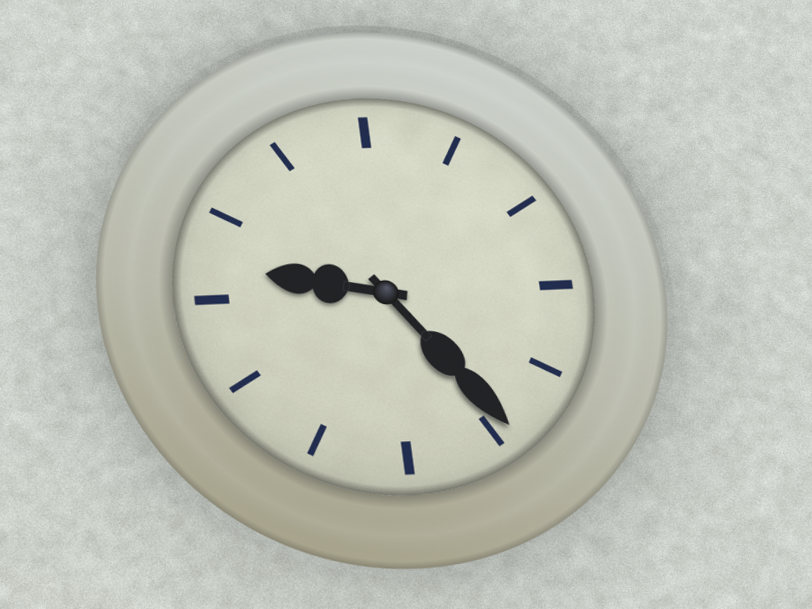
9:24
